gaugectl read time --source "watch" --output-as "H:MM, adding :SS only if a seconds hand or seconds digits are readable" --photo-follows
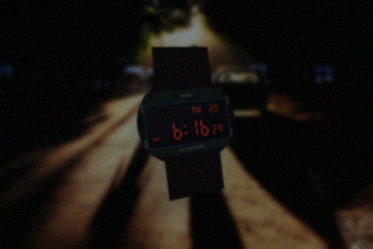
6:16
